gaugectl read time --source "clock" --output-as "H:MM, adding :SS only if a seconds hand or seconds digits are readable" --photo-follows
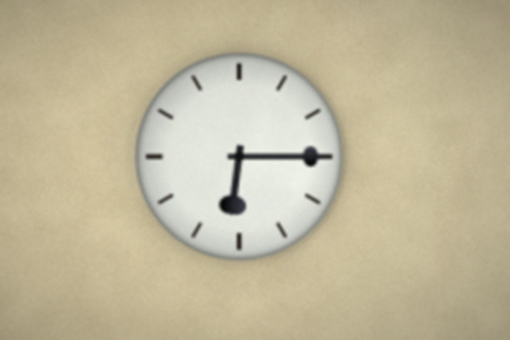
6:15
